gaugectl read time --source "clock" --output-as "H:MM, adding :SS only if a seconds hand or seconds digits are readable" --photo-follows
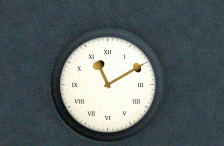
11:10
